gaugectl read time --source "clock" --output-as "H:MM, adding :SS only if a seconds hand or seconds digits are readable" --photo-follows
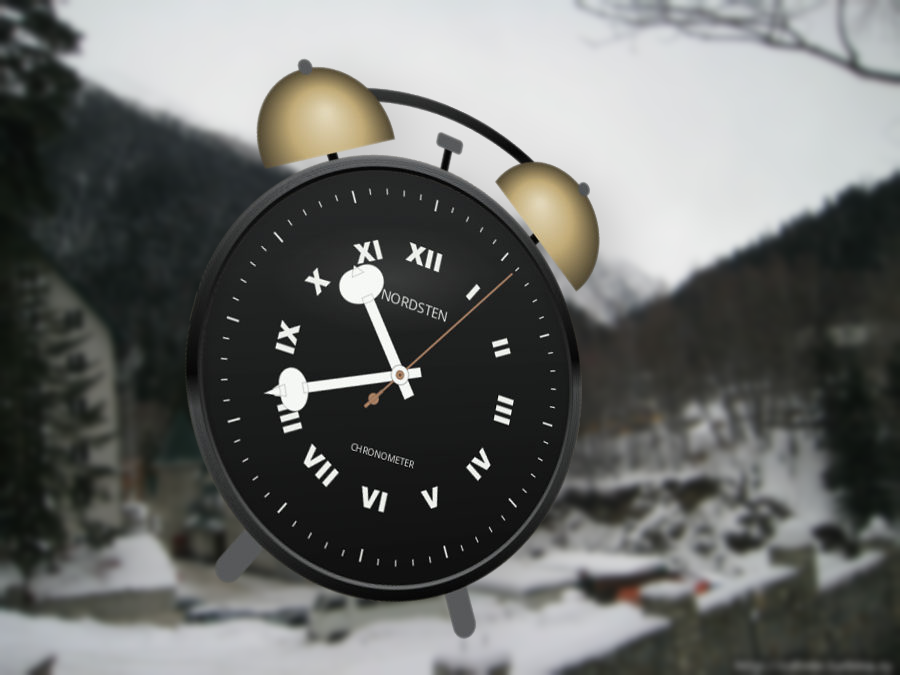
10:41:06
